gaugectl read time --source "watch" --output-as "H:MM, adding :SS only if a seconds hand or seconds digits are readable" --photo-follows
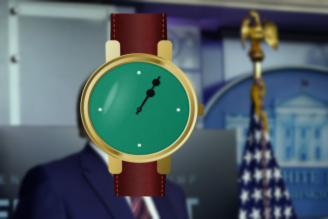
1:05
